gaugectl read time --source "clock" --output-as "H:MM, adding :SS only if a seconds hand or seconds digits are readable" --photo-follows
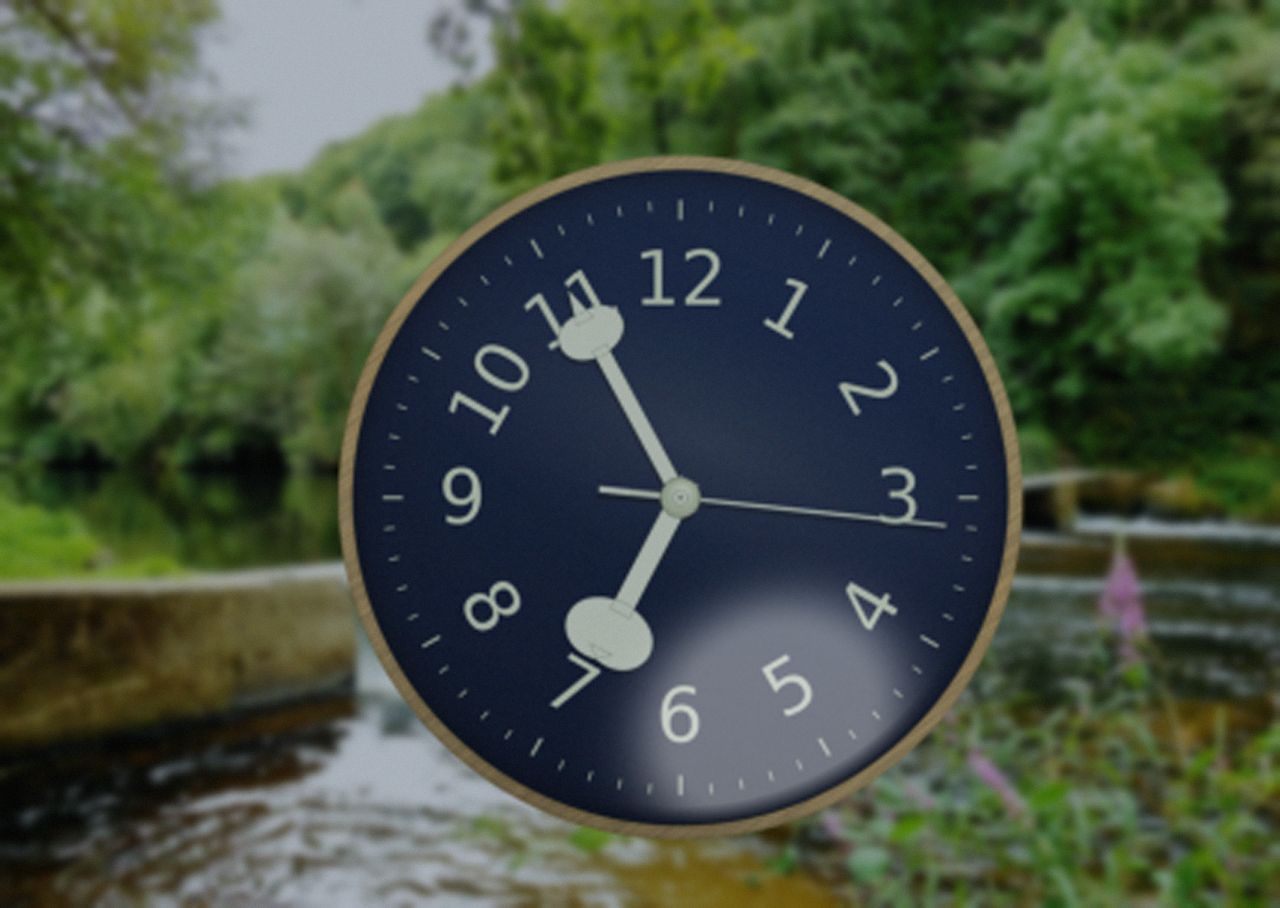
6:55:16
